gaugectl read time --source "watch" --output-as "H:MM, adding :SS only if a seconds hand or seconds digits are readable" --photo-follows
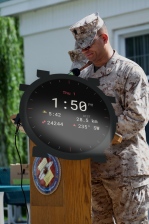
1:50
